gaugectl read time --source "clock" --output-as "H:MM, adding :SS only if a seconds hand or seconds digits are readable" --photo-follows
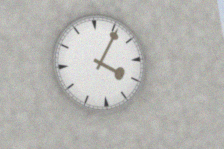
4:06
